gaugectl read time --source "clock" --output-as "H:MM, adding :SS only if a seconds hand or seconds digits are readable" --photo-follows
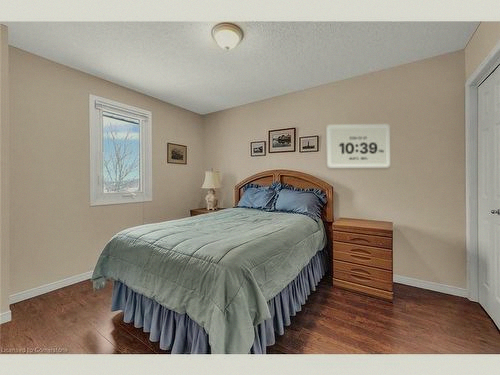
10:39
